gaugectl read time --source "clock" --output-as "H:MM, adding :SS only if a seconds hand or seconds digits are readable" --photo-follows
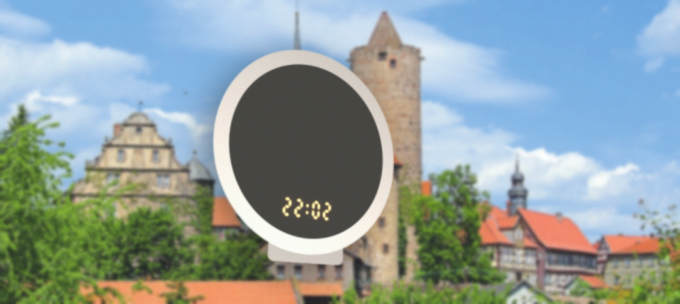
22:02
